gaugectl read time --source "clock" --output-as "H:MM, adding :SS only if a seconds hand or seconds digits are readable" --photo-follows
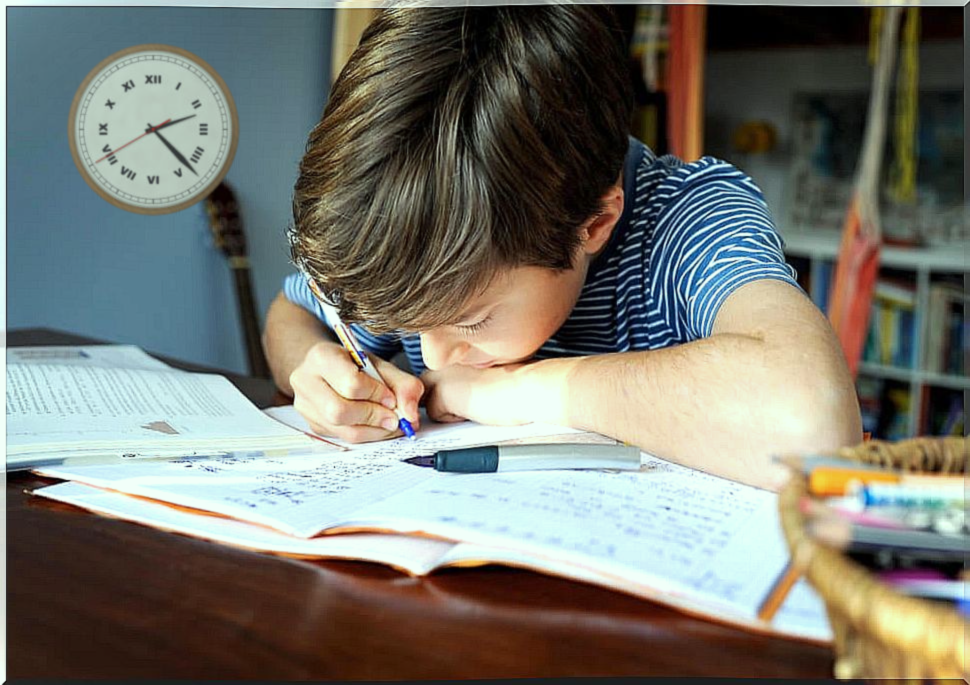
2:22:40
